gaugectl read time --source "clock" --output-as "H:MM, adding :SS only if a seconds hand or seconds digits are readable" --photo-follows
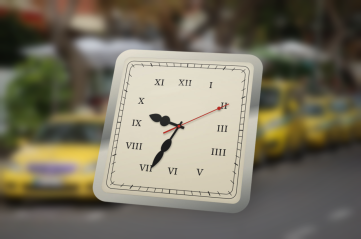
9:34:10
